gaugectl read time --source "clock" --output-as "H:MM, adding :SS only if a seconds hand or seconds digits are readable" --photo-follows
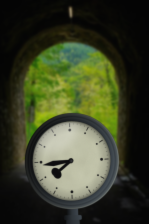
7:44
